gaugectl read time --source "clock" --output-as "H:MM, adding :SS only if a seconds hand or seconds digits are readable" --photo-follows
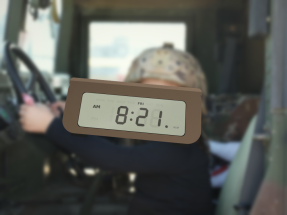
8:21
